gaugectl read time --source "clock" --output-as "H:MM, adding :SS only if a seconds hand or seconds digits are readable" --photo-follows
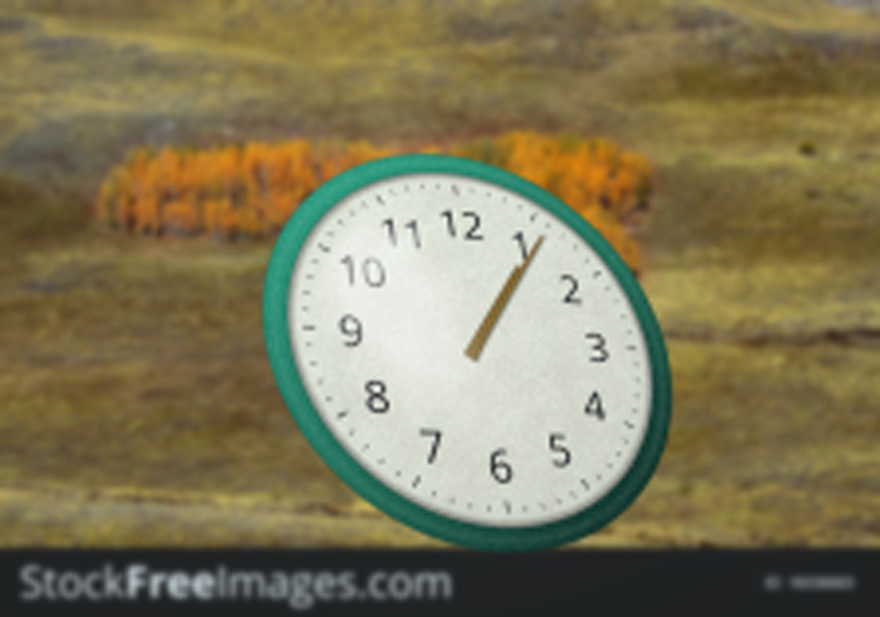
1:06
